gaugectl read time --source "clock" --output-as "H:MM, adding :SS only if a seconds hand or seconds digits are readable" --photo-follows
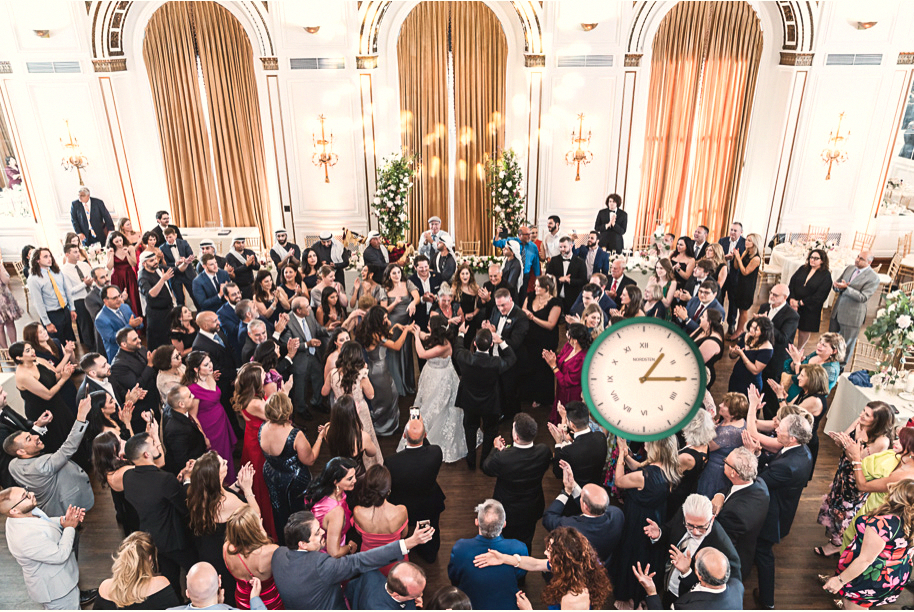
1:15
